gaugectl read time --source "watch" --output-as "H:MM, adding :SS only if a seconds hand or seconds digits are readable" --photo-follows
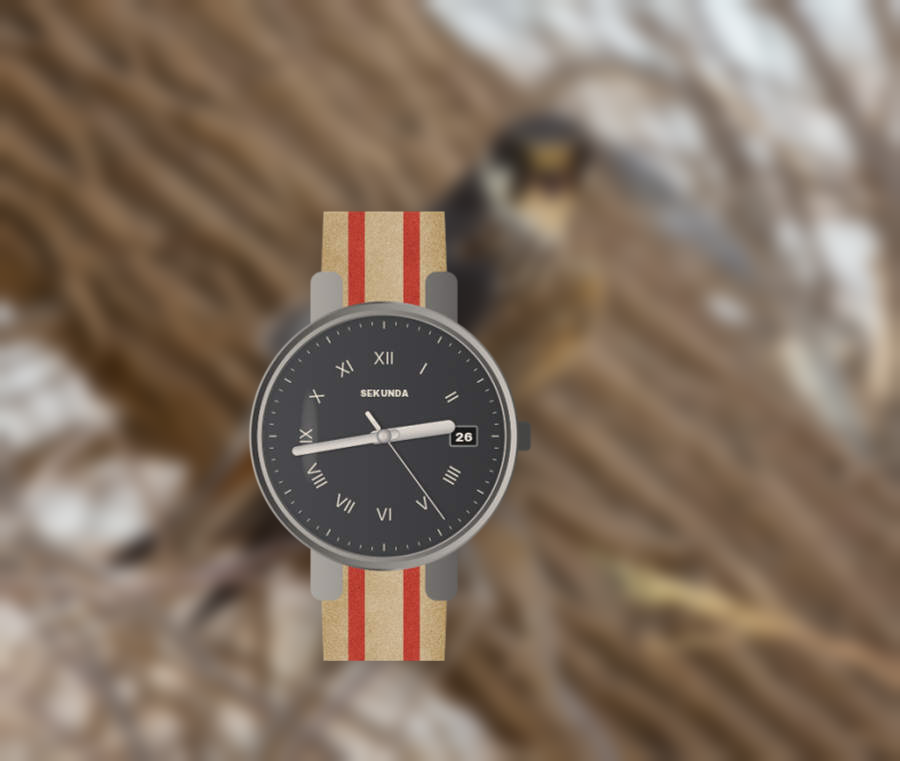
2:43:24
